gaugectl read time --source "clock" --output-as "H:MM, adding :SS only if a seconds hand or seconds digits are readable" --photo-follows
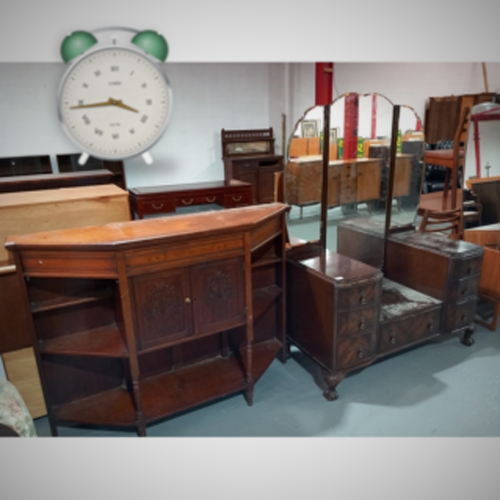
3:44
